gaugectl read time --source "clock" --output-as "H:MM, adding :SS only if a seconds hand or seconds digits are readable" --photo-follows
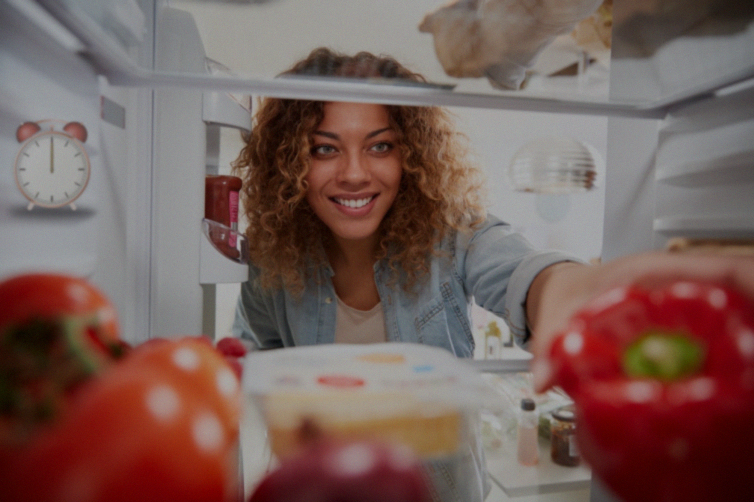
12:00
